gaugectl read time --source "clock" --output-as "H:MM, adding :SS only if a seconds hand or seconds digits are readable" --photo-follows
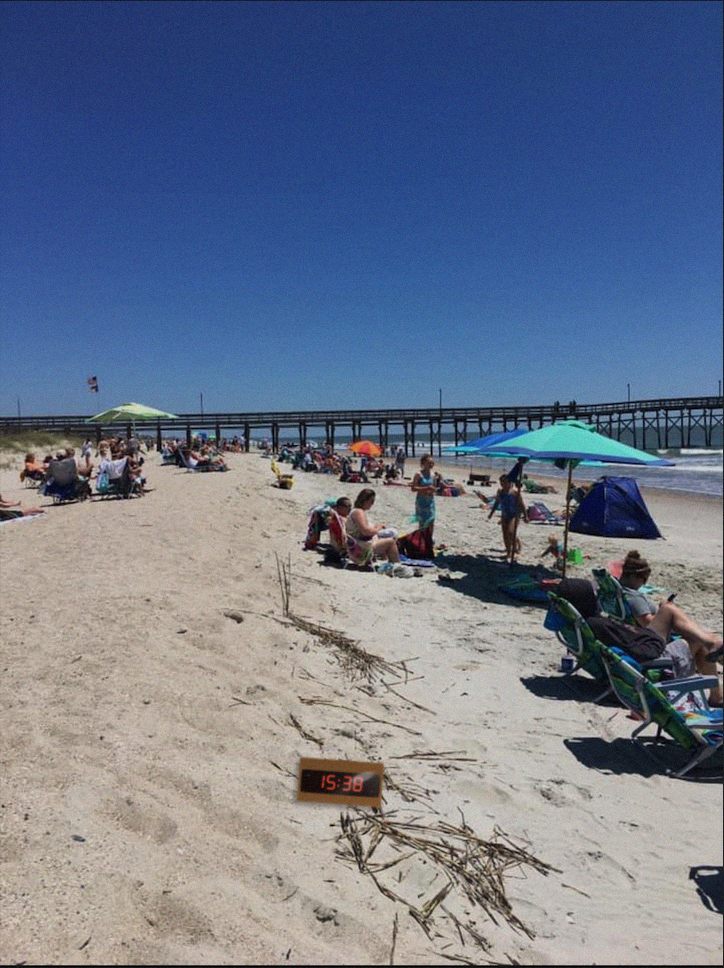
15:38
